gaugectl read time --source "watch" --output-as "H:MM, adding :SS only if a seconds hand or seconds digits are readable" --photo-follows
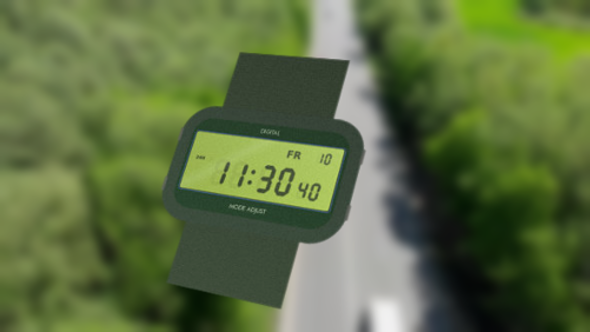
11:30:40
